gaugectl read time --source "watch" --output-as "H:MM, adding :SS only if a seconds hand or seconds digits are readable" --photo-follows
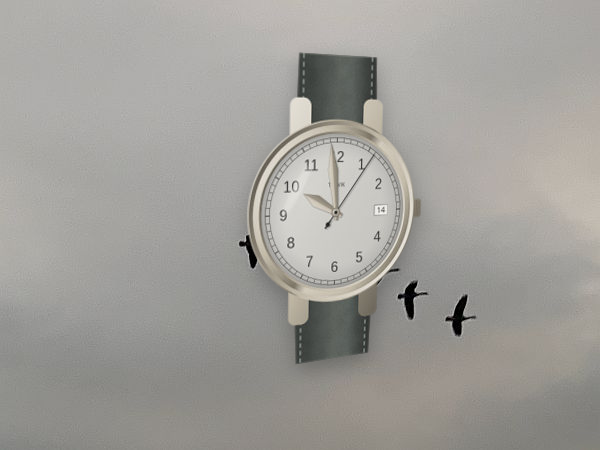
9:59:06
